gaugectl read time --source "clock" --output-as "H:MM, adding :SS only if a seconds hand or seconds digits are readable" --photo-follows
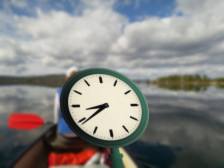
8:39
